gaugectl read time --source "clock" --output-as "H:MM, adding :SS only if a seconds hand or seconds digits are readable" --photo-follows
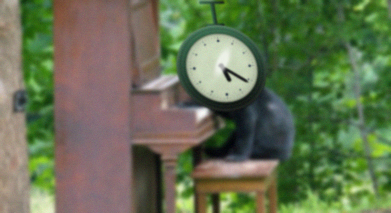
5:21
